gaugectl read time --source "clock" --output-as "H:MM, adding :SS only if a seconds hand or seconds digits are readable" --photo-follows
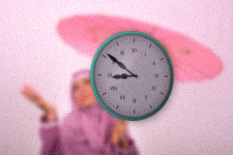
8:51
